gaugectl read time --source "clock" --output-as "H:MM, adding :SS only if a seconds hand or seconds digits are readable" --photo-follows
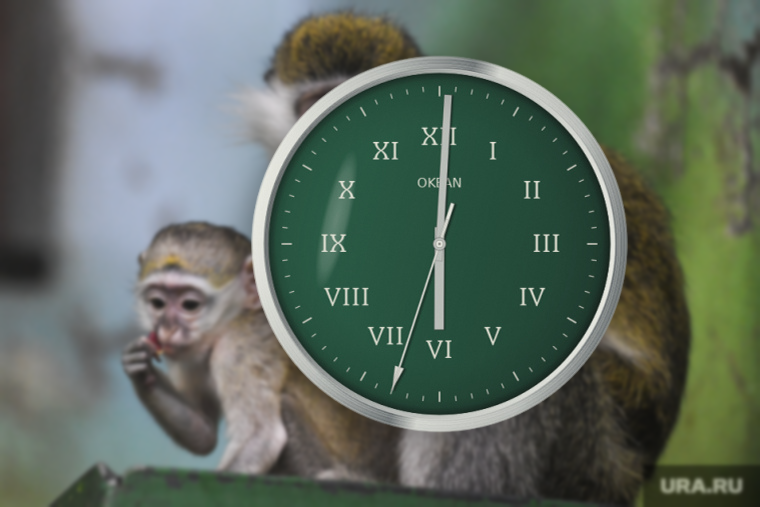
6:00:33
